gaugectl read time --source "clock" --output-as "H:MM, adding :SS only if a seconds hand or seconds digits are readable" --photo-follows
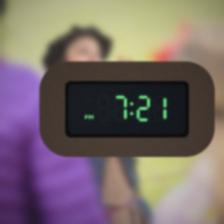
7:21
